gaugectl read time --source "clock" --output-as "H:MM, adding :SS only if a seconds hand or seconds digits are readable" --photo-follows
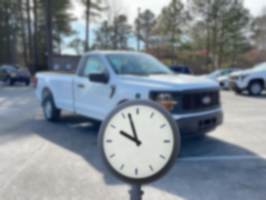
9:57
